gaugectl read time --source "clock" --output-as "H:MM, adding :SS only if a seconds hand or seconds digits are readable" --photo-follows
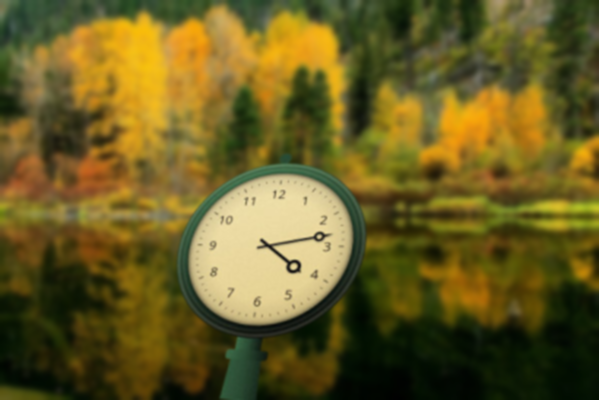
4:13
